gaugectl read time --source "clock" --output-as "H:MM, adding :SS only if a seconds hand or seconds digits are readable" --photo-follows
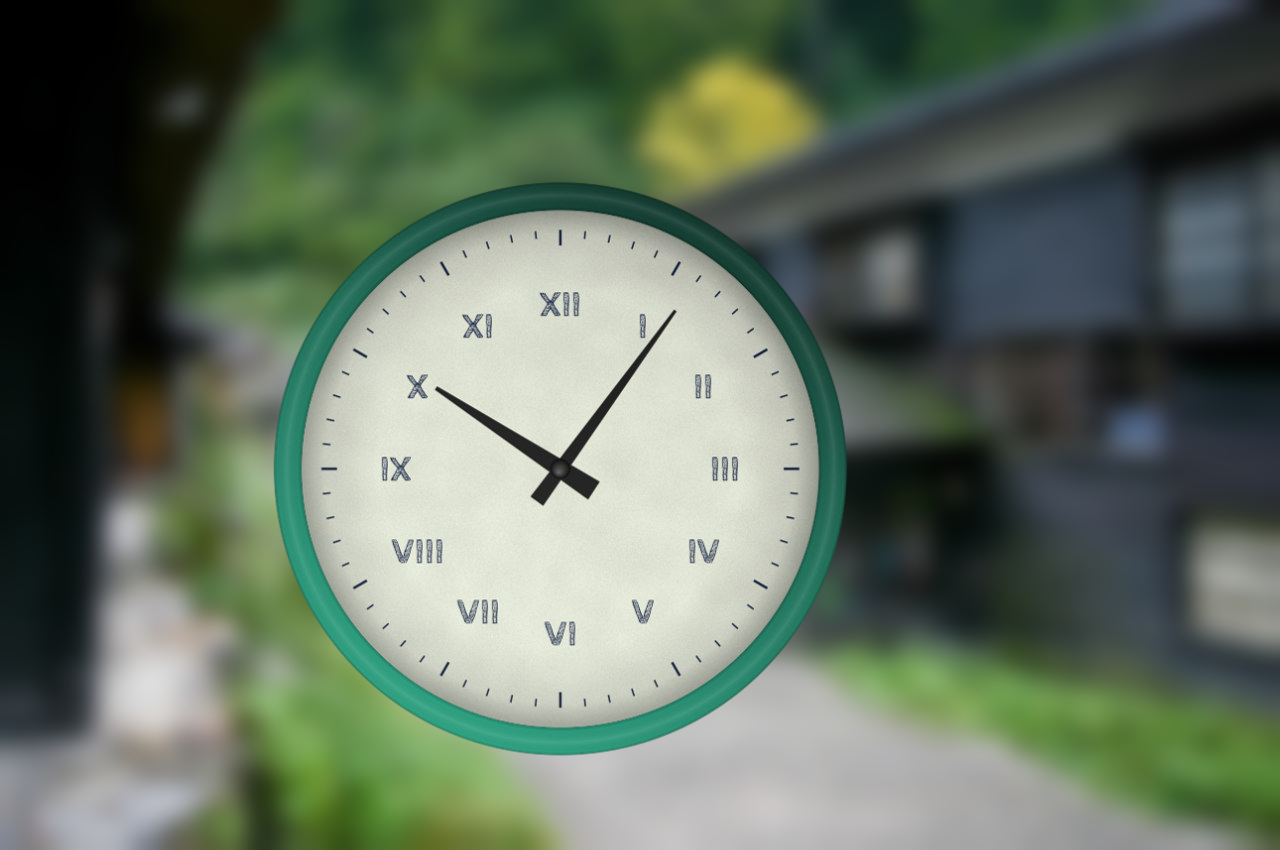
10:06
